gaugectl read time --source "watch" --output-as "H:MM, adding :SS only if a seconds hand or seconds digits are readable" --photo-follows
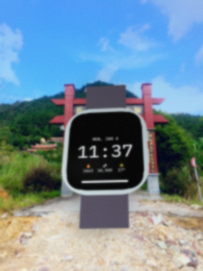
11:37
